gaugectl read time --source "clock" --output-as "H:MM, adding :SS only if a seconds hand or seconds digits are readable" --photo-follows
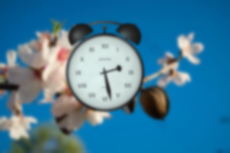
2:28
